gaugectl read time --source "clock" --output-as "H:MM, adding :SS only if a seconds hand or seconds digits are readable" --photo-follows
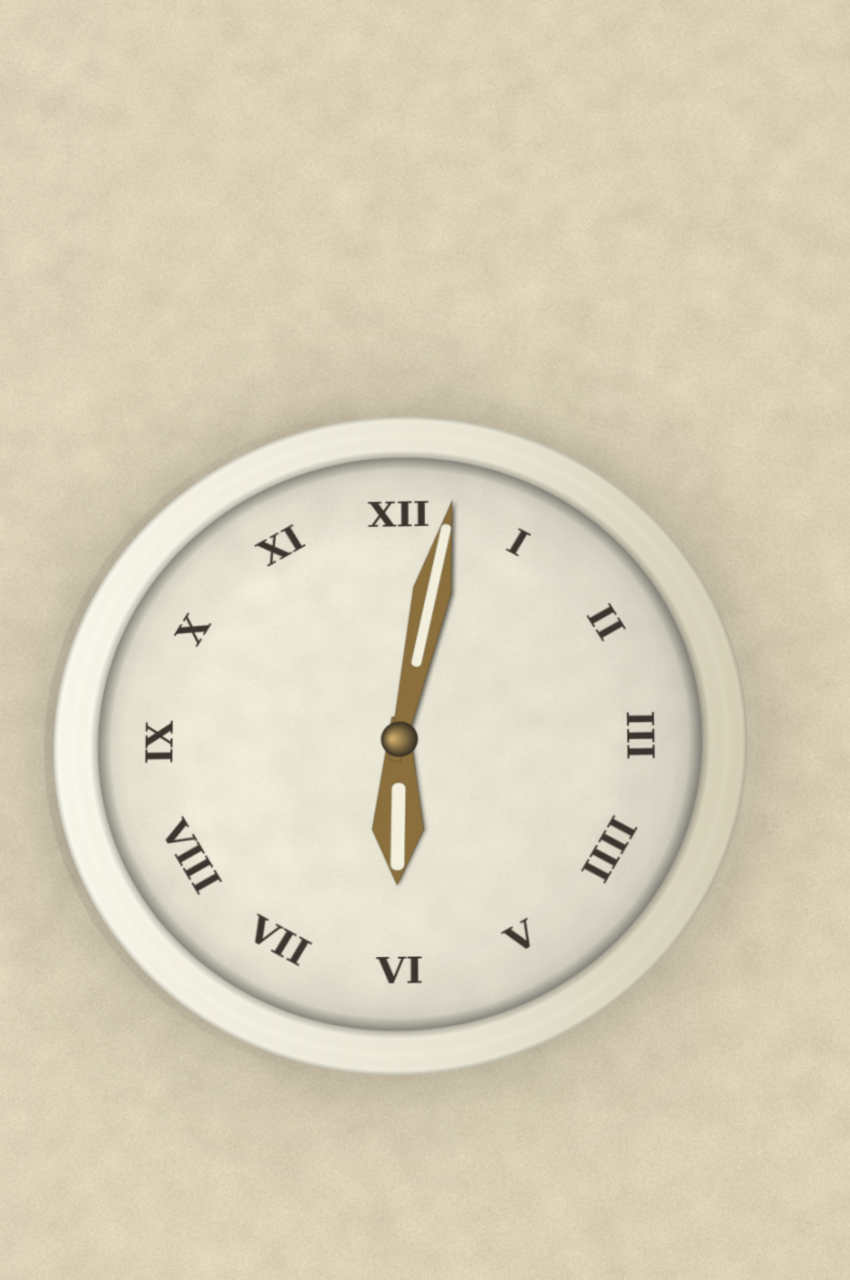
6:02
